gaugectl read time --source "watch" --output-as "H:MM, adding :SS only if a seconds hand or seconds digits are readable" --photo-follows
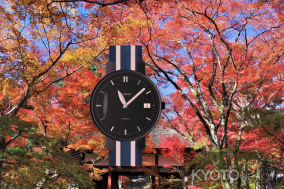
11:08
